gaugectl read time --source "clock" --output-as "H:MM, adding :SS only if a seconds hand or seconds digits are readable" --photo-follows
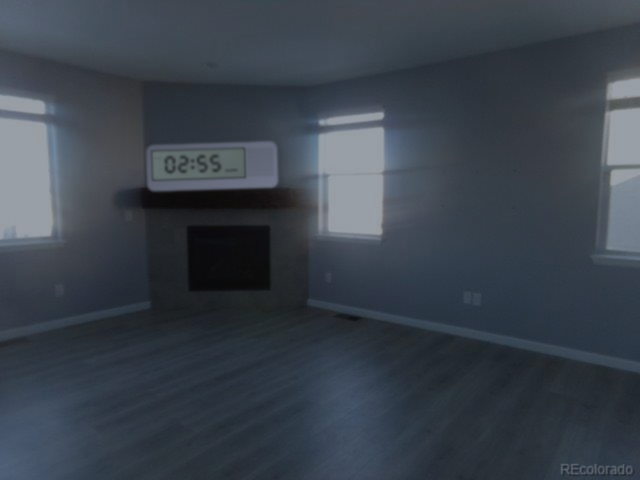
2:55
